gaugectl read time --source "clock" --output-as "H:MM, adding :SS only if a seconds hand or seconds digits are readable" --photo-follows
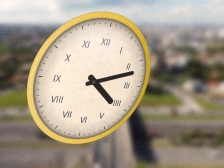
4:12
